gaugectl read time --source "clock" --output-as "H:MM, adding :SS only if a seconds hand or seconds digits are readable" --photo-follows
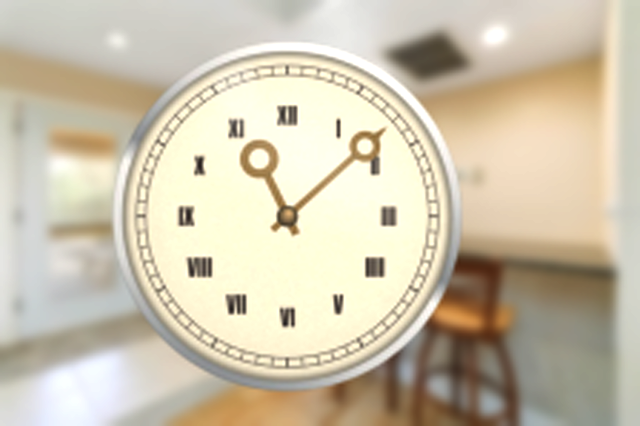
11:08
